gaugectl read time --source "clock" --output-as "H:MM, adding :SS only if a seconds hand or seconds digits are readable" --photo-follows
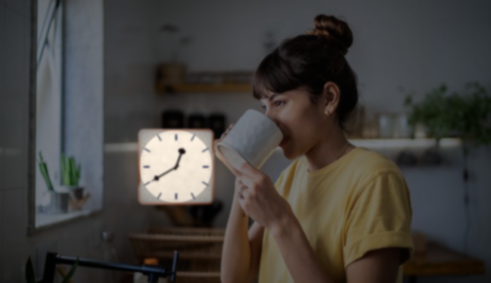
12:40
